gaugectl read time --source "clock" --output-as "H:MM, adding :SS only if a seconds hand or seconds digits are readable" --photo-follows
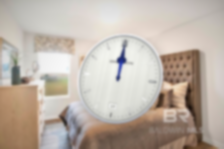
12:00
